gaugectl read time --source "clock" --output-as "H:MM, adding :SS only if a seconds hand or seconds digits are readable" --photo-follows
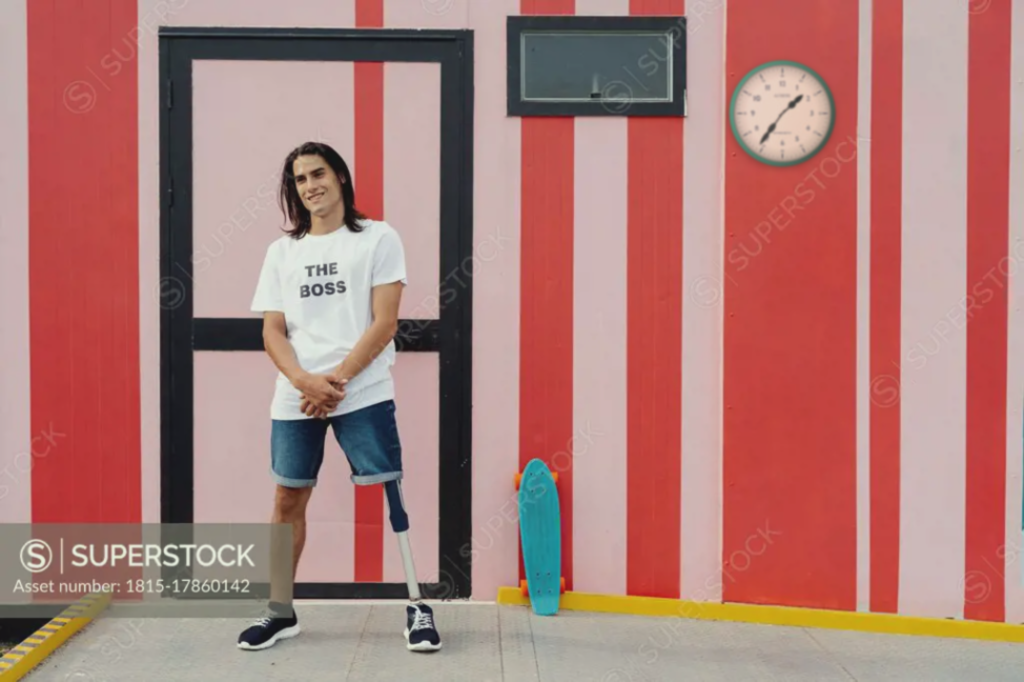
1:36
